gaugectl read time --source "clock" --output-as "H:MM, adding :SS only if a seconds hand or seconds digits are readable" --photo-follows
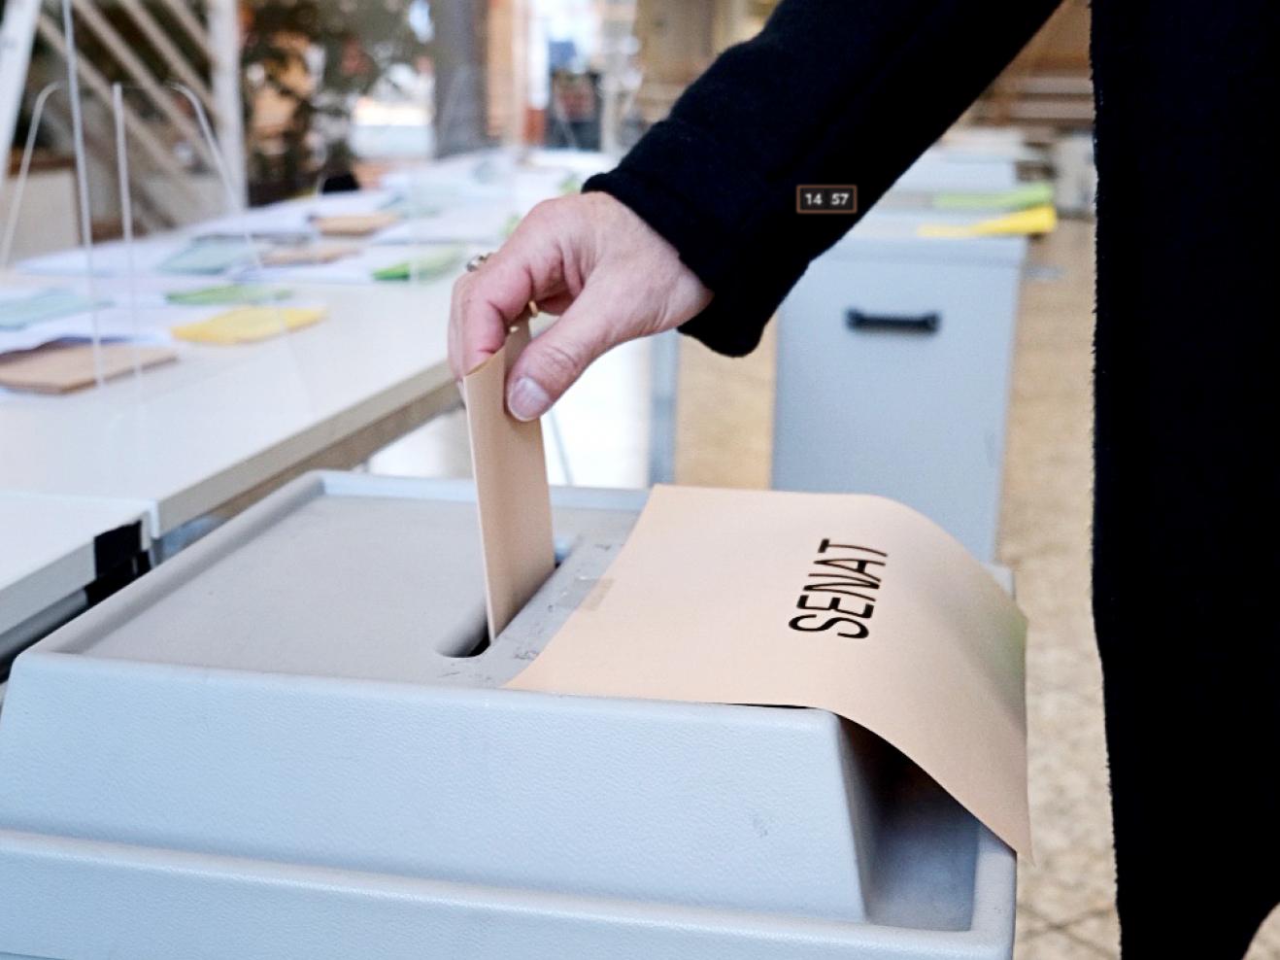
14:57
